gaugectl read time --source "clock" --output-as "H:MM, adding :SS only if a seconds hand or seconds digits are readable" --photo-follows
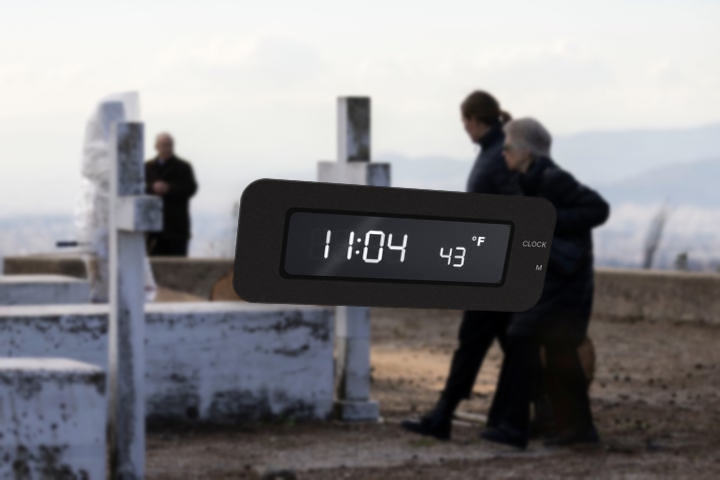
11:04
